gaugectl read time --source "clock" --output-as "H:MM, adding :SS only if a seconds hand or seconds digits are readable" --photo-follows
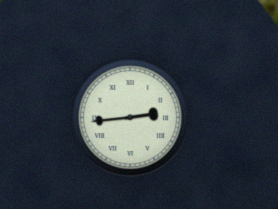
2:44
